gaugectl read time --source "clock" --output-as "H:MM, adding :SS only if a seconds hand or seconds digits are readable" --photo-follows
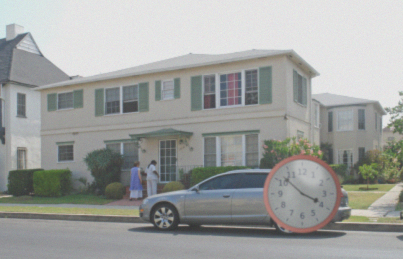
3:52
